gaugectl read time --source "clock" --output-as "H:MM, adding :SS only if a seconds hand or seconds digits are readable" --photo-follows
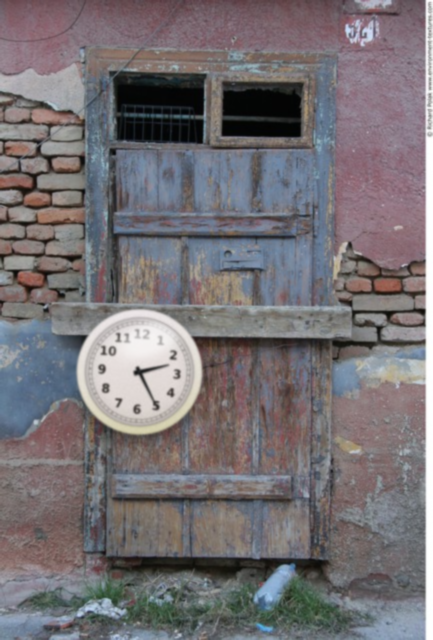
2:25
